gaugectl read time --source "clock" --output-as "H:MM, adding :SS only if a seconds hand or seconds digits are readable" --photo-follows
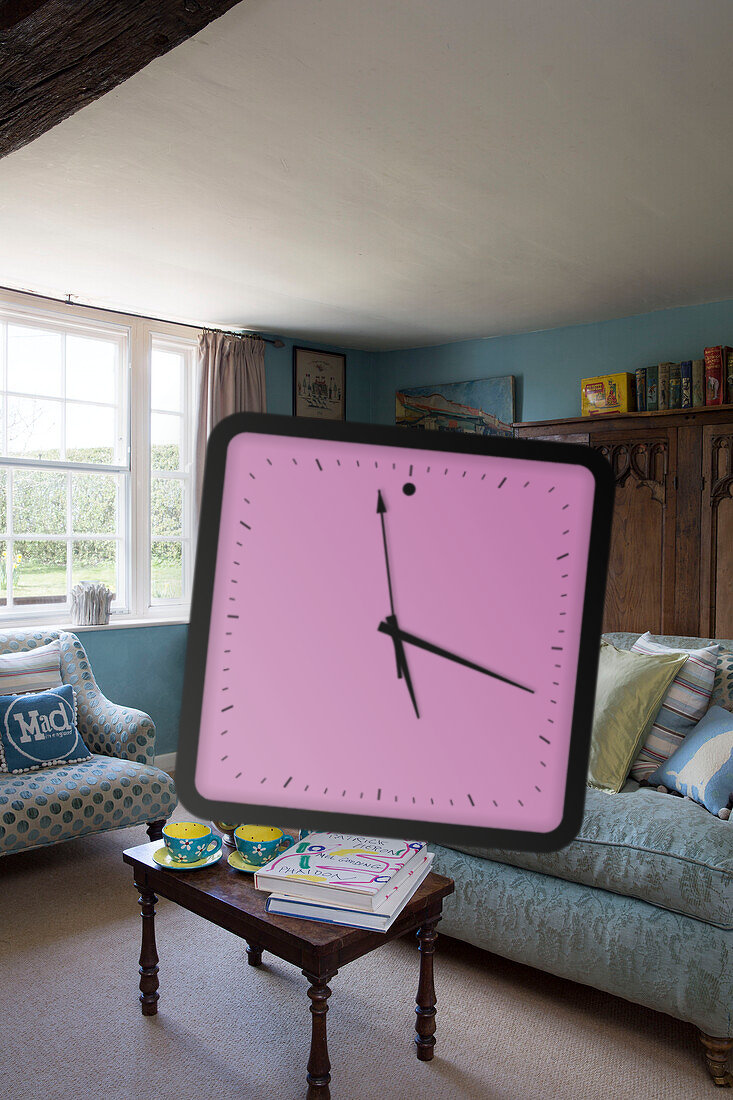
5:17:58
